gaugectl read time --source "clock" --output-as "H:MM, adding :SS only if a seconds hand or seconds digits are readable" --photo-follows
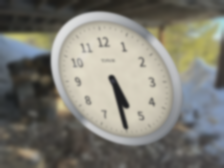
5:30
